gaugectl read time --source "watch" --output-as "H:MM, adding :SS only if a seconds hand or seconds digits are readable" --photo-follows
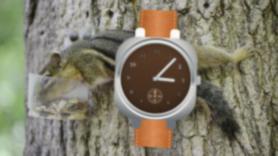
3:07
